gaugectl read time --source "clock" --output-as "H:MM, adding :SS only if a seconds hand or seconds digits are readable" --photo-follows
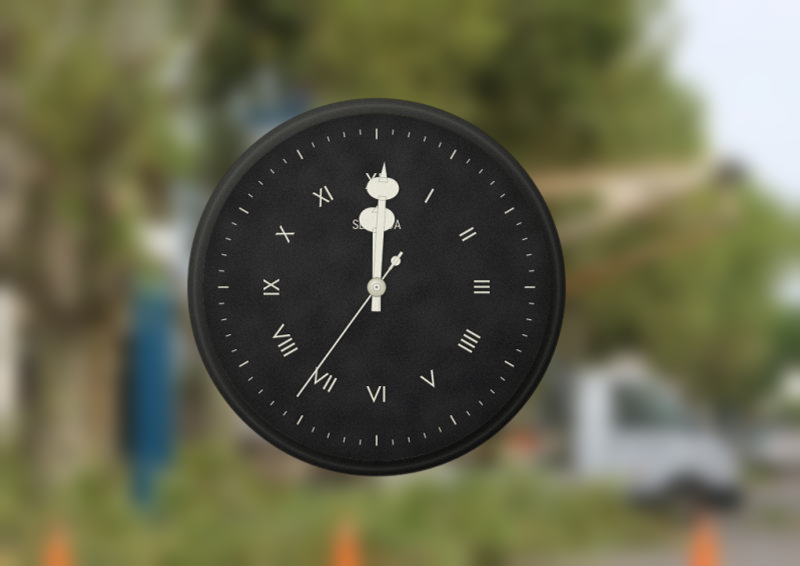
12:00:36
